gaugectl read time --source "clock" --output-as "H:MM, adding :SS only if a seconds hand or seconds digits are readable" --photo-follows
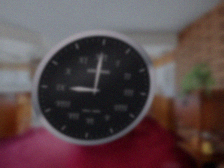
9:00
